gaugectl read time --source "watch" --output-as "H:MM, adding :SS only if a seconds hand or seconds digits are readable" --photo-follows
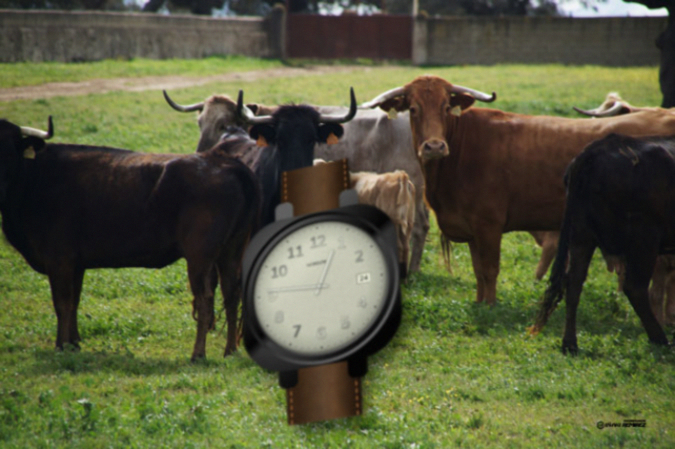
12:46
